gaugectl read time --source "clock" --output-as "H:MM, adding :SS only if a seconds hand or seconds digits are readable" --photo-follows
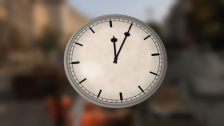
12:05
